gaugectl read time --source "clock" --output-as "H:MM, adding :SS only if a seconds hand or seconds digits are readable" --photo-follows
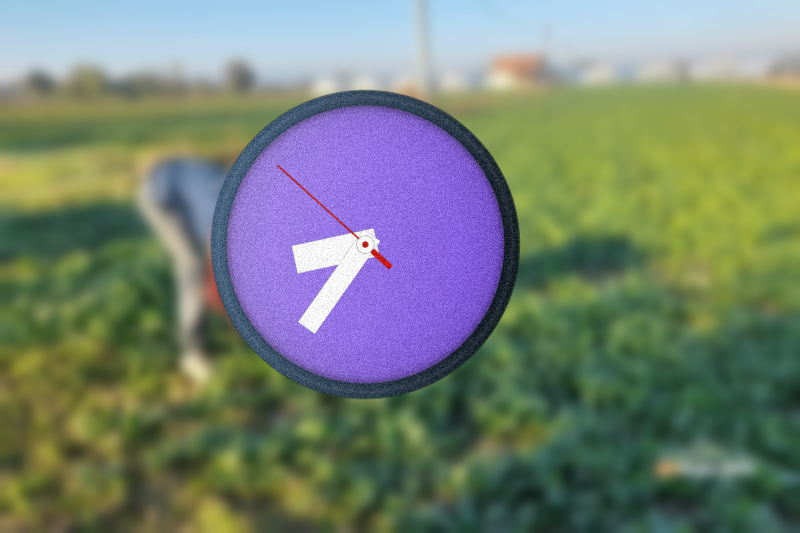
8:35:52
